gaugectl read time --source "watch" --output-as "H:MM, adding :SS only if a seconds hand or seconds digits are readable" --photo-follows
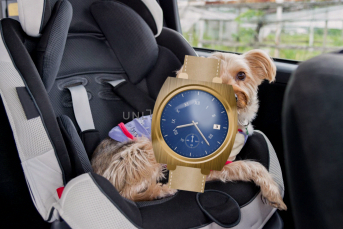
8:23
